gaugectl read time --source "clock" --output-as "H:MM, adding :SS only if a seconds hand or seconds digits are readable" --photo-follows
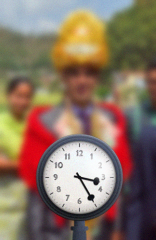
3:25
